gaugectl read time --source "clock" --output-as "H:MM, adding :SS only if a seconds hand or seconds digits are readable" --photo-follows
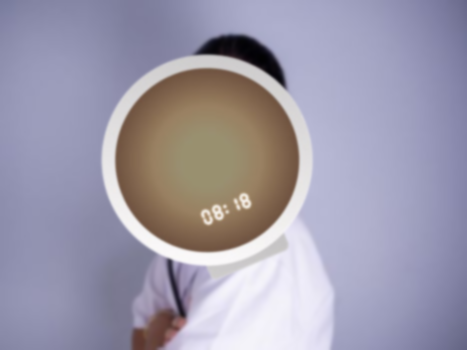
8:18
